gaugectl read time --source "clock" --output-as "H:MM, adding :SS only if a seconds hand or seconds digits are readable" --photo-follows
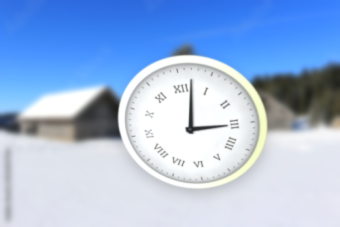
3:02
